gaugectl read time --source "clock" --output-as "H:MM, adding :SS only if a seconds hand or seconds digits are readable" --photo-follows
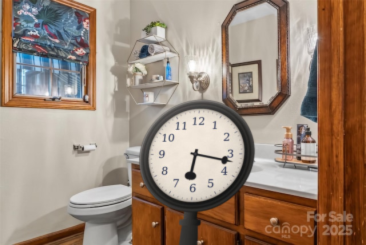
6:17
